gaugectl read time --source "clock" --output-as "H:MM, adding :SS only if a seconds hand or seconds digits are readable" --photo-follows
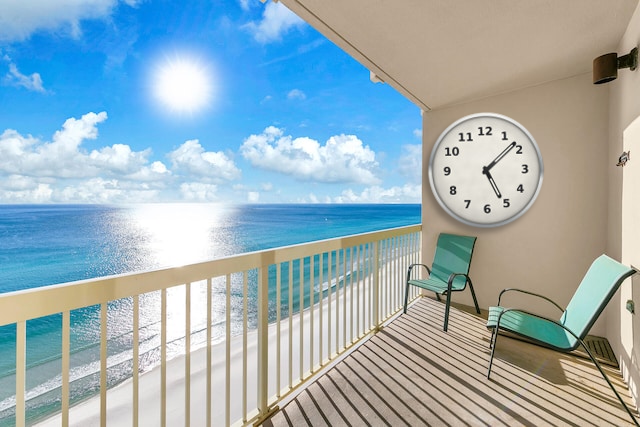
5:08
